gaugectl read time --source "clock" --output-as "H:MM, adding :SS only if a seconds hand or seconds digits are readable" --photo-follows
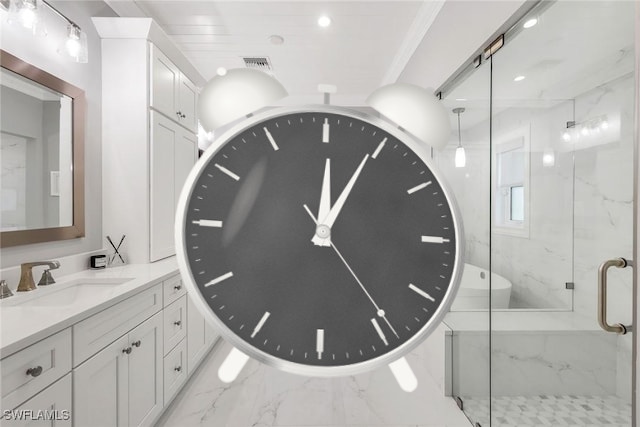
12:04:24
